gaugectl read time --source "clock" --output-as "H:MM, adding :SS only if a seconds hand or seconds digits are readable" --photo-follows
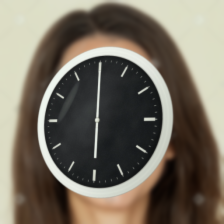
6:00
